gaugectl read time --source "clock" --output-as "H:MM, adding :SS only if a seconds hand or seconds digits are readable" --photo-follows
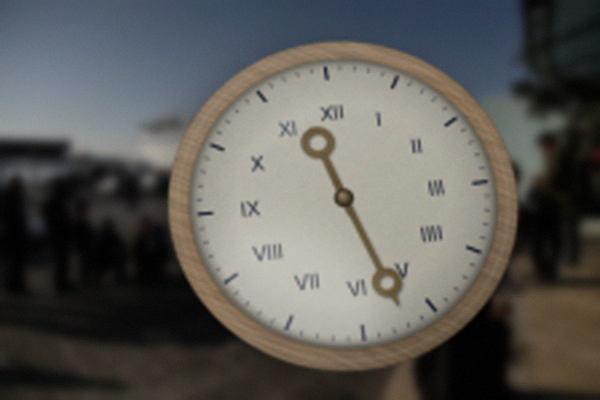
11:27
